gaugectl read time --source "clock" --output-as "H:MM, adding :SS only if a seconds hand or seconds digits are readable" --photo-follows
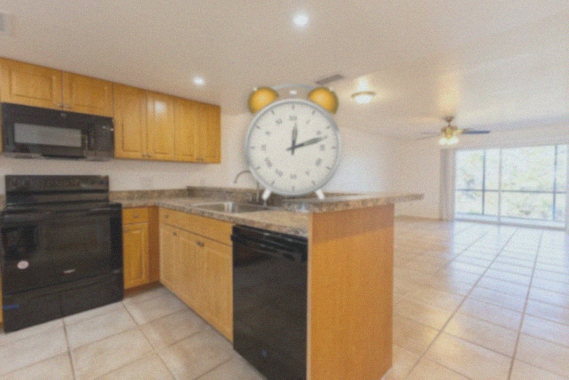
12:12
